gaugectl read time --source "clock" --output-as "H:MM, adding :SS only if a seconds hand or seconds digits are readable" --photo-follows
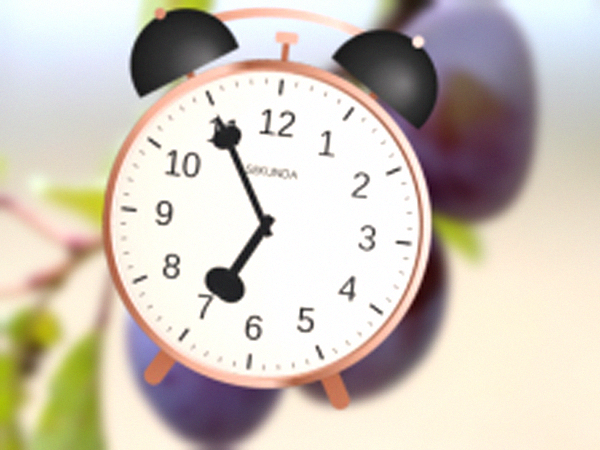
6:55
